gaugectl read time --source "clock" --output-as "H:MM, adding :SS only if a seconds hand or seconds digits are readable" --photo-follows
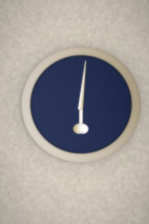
6:01
